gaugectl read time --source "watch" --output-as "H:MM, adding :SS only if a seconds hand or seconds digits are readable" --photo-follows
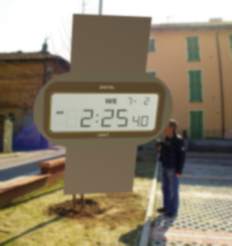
2:25:40
